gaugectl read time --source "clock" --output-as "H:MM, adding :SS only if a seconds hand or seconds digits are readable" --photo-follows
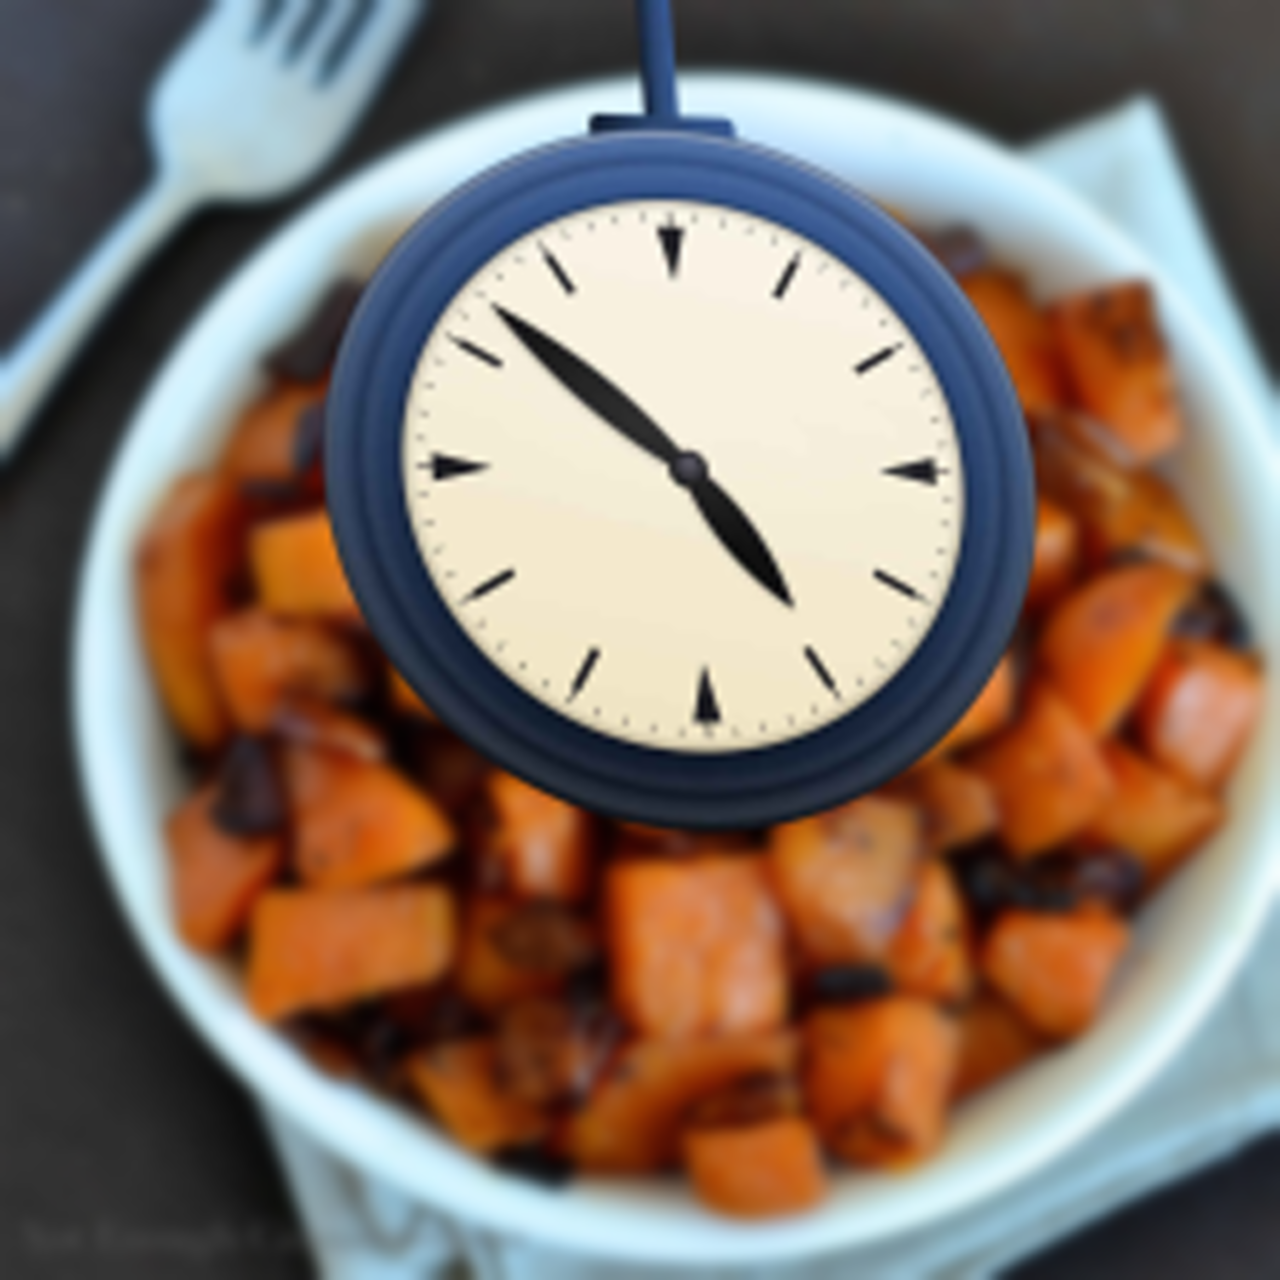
4:52
